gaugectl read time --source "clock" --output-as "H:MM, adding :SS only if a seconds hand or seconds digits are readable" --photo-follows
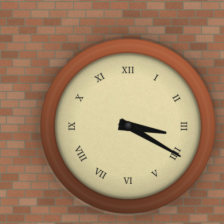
3:20
